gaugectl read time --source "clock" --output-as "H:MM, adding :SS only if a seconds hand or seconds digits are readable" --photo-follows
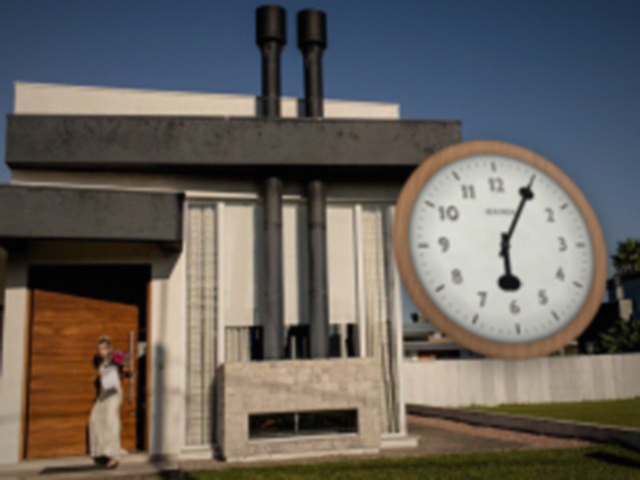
6:05
